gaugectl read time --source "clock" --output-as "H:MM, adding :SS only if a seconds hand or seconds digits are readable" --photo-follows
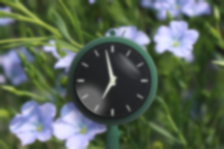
6:58
